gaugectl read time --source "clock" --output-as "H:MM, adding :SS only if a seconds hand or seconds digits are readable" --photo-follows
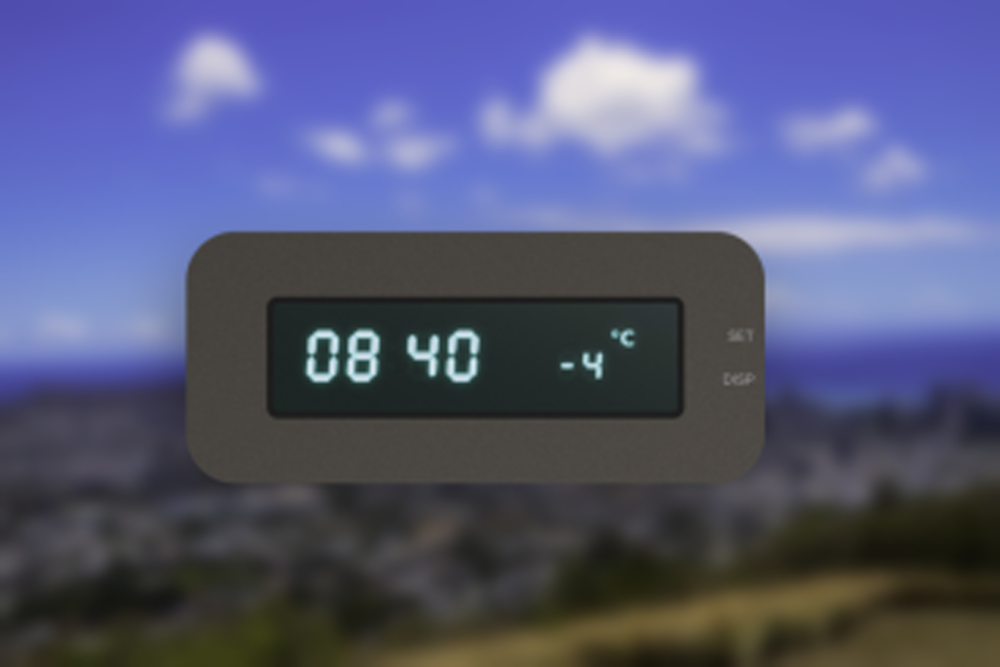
8:40
